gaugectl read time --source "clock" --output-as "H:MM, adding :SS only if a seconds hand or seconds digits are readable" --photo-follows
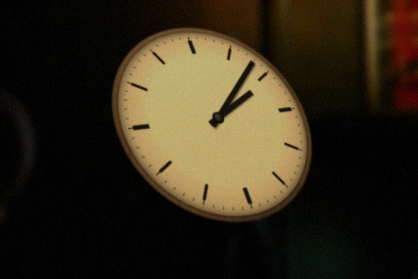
2:08
